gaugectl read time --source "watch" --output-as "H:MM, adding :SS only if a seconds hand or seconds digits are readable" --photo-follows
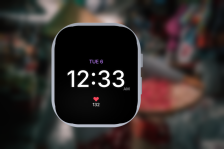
12:33
